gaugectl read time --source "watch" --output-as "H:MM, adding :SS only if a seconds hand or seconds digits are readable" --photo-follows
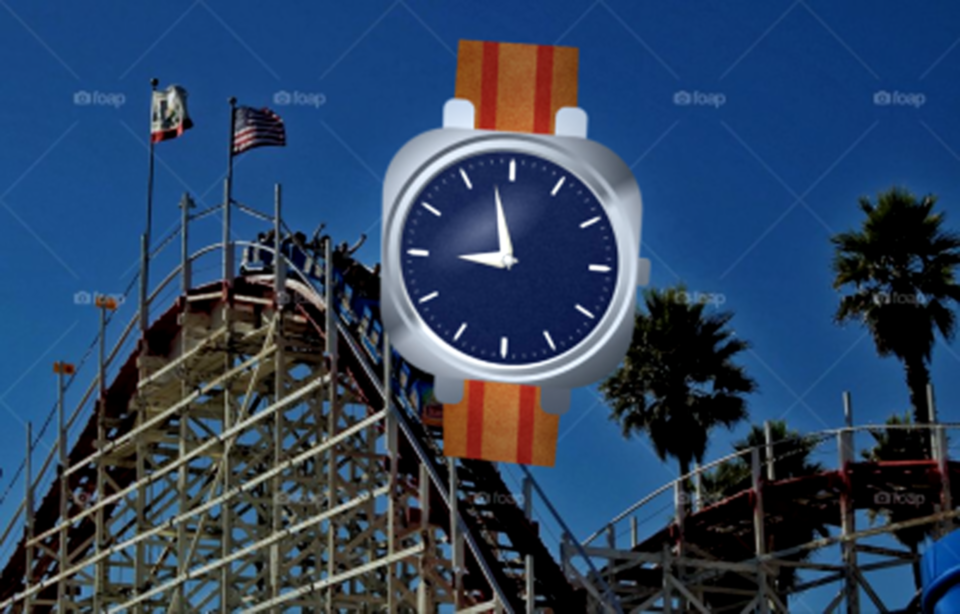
8:58
